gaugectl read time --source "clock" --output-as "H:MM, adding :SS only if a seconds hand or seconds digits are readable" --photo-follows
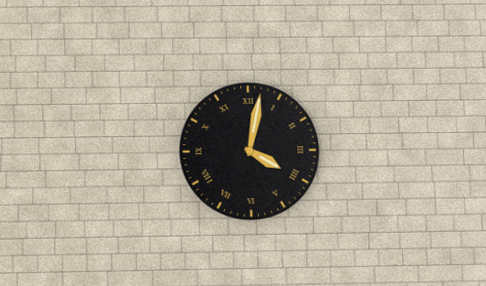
4:02
